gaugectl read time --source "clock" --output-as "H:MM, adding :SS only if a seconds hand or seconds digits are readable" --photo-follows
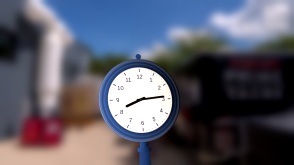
8:14
